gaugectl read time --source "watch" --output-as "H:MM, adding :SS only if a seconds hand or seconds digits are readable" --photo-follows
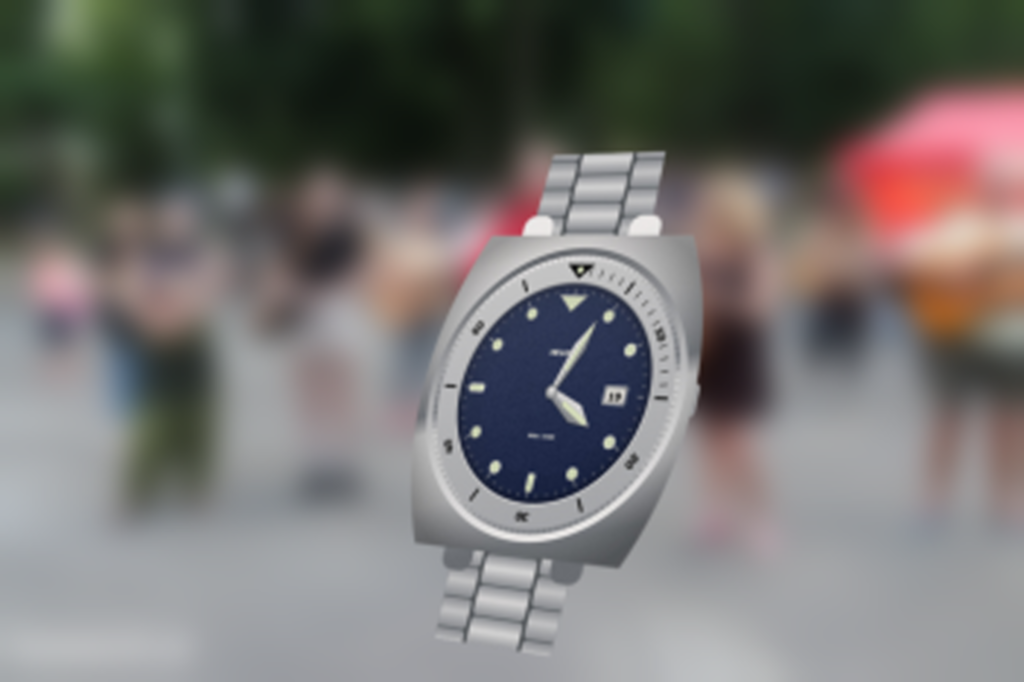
4:04
